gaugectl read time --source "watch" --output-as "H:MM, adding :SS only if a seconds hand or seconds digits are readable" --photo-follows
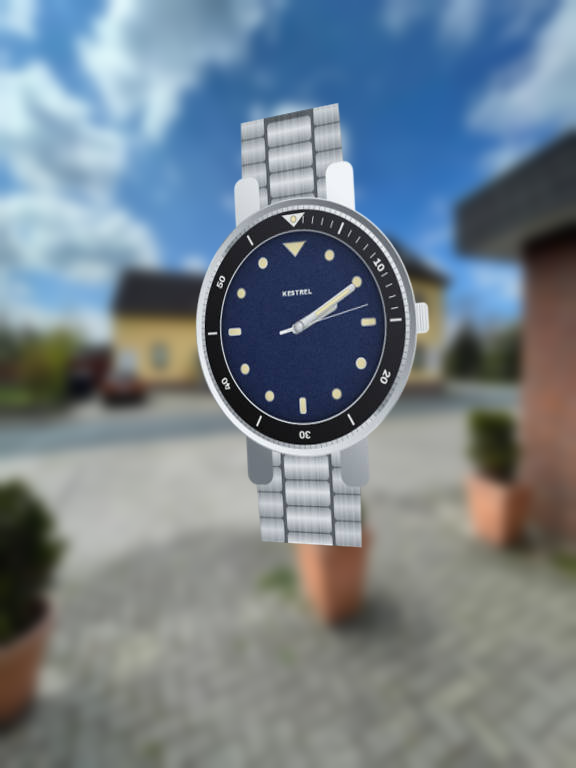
2:10:13
